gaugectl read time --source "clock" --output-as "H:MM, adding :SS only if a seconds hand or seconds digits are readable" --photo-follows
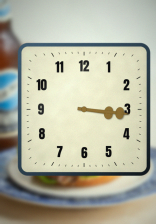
3:16
